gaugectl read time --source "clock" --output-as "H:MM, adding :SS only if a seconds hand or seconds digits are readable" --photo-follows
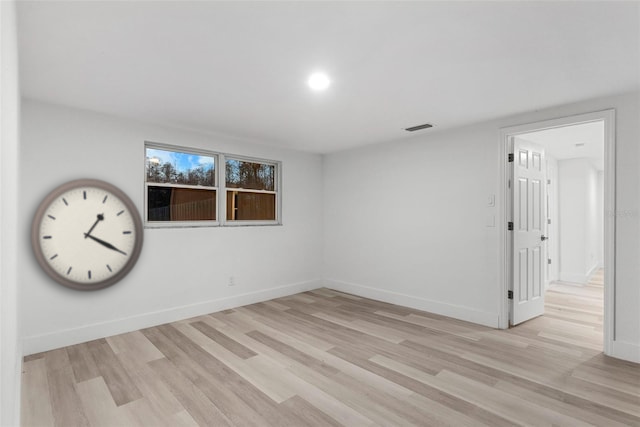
1:20
